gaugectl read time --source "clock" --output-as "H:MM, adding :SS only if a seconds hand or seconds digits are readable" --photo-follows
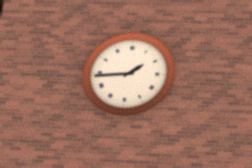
1:44
